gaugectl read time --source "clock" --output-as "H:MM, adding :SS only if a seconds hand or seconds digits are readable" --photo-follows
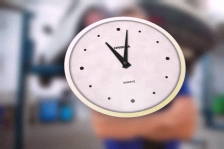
11:02
